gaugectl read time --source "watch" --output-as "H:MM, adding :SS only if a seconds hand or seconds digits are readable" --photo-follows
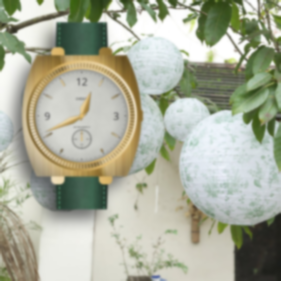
12:41
